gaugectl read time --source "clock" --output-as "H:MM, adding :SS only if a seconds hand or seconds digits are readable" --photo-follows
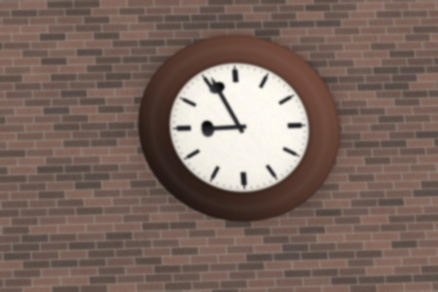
8:56
